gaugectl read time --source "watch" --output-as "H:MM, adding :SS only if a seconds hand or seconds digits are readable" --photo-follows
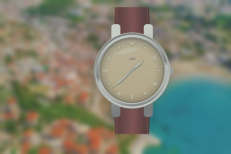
1:38
